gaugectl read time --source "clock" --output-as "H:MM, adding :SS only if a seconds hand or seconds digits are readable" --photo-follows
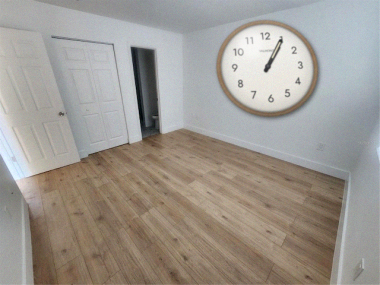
1:05
